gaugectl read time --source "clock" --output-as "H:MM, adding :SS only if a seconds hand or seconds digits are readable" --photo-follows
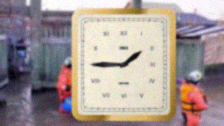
1:45
